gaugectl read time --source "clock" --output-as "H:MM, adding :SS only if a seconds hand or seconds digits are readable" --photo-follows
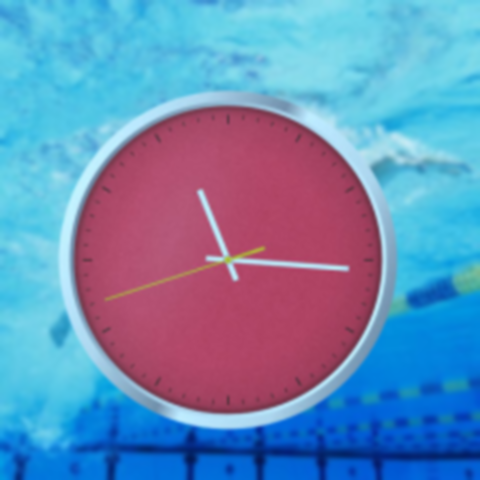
11:15:42
